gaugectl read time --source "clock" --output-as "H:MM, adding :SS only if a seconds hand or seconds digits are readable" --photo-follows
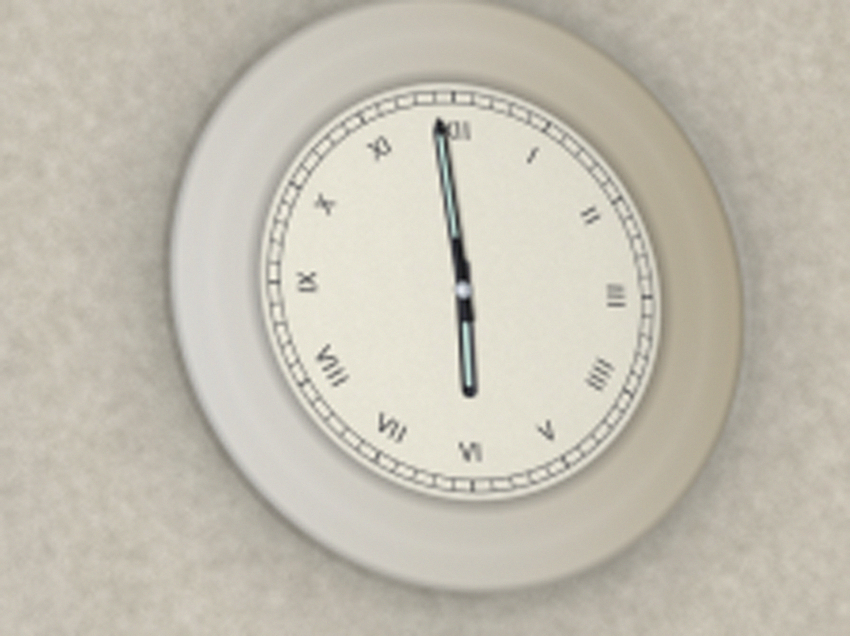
5:59
